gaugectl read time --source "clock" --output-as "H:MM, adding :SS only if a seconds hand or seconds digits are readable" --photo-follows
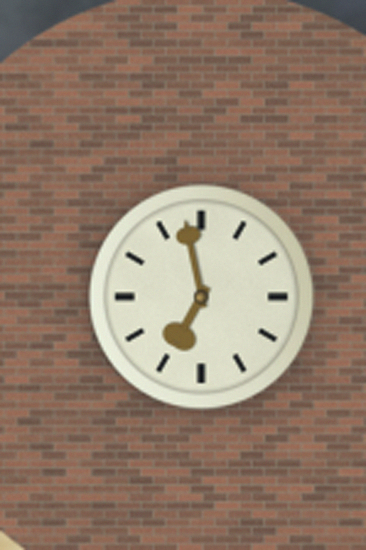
6:58
